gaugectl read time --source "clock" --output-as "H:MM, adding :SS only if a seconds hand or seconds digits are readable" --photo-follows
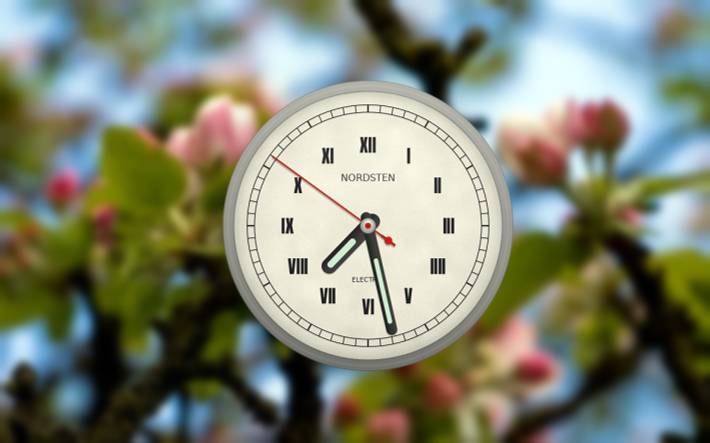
7:27:51
